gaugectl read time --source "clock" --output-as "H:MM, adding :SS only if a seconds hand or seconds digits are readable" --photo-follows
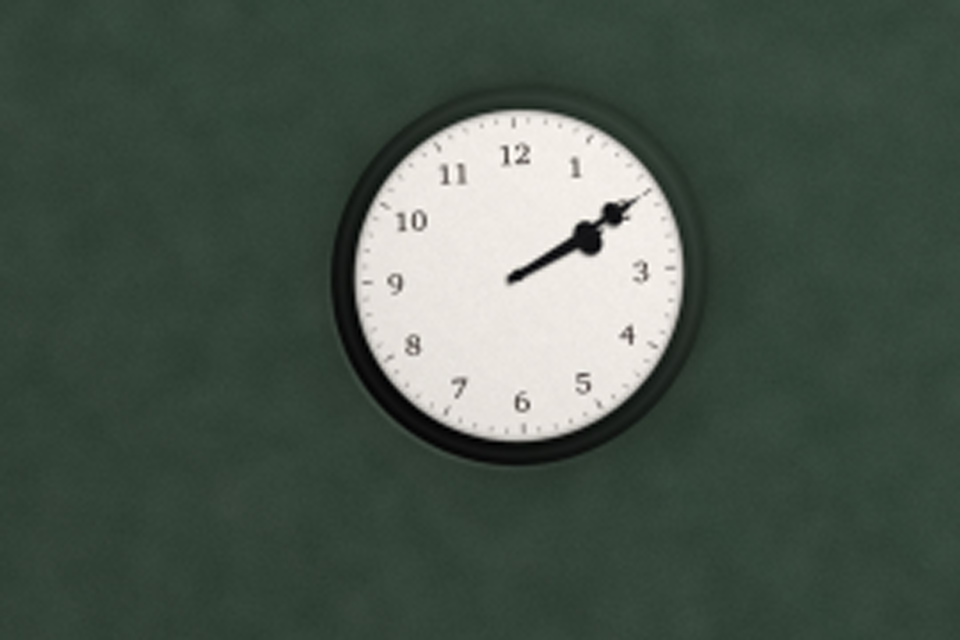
2:10
